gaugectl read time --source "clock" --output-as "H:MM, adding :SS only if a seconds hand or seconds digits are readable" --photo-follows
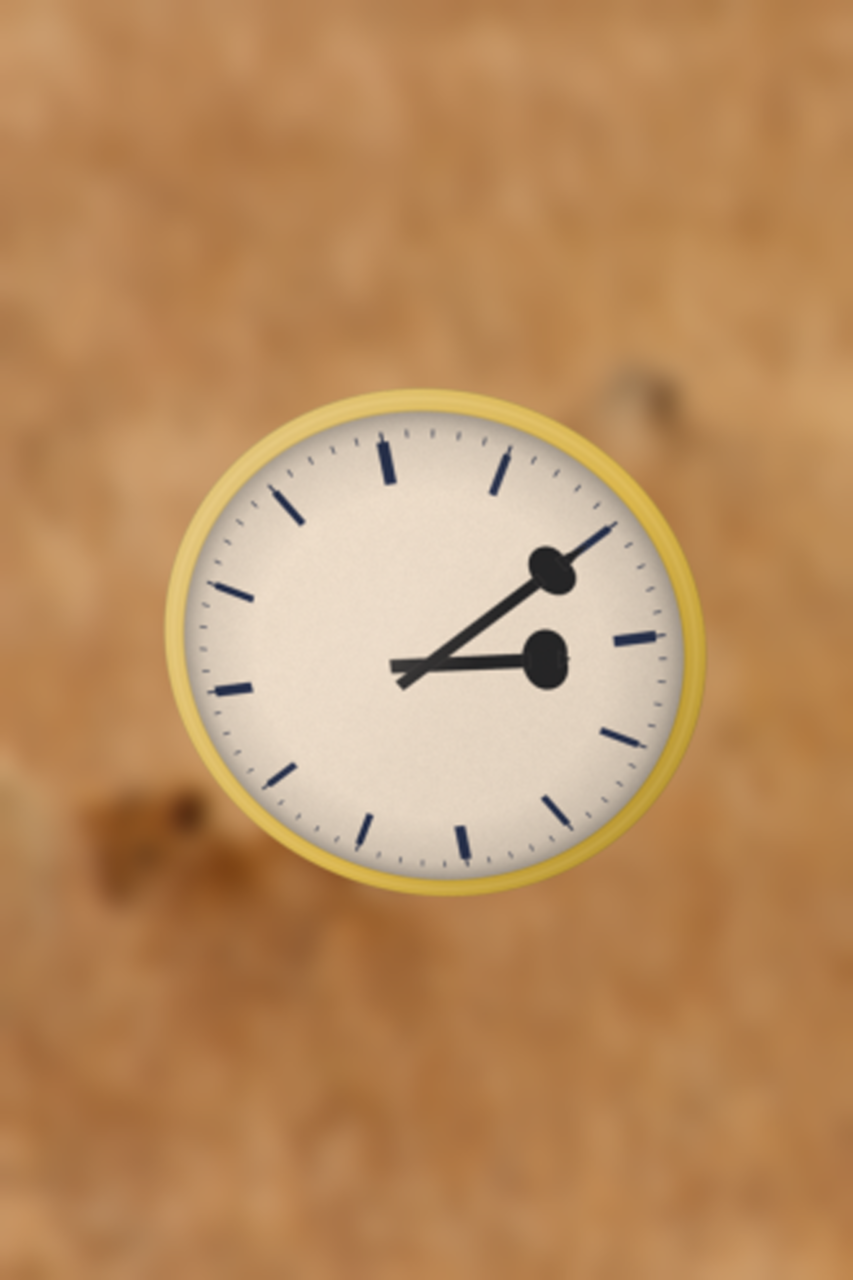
3:10
